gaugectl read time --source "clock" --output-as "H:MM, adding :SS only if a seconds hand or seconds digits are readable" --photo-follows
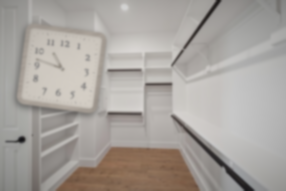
10:47
